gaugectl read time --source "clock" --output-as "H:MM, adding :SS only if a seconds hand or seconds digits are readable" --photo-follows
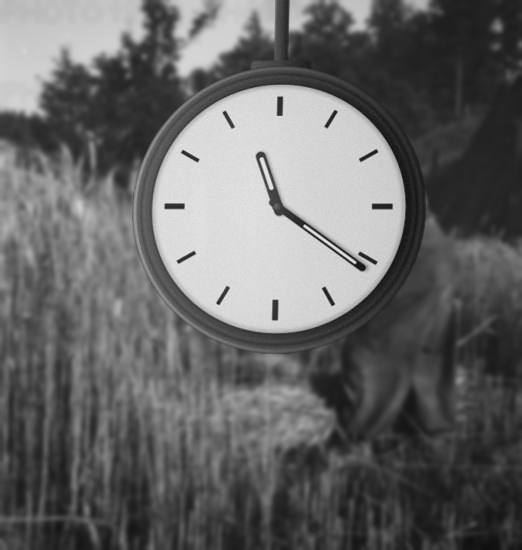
11:21
